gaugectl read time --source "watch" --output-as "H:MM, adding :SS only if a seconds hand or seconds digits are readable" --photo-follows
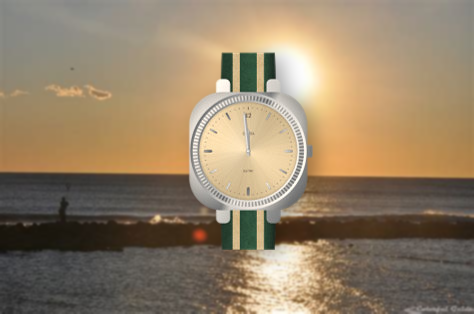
11:59
